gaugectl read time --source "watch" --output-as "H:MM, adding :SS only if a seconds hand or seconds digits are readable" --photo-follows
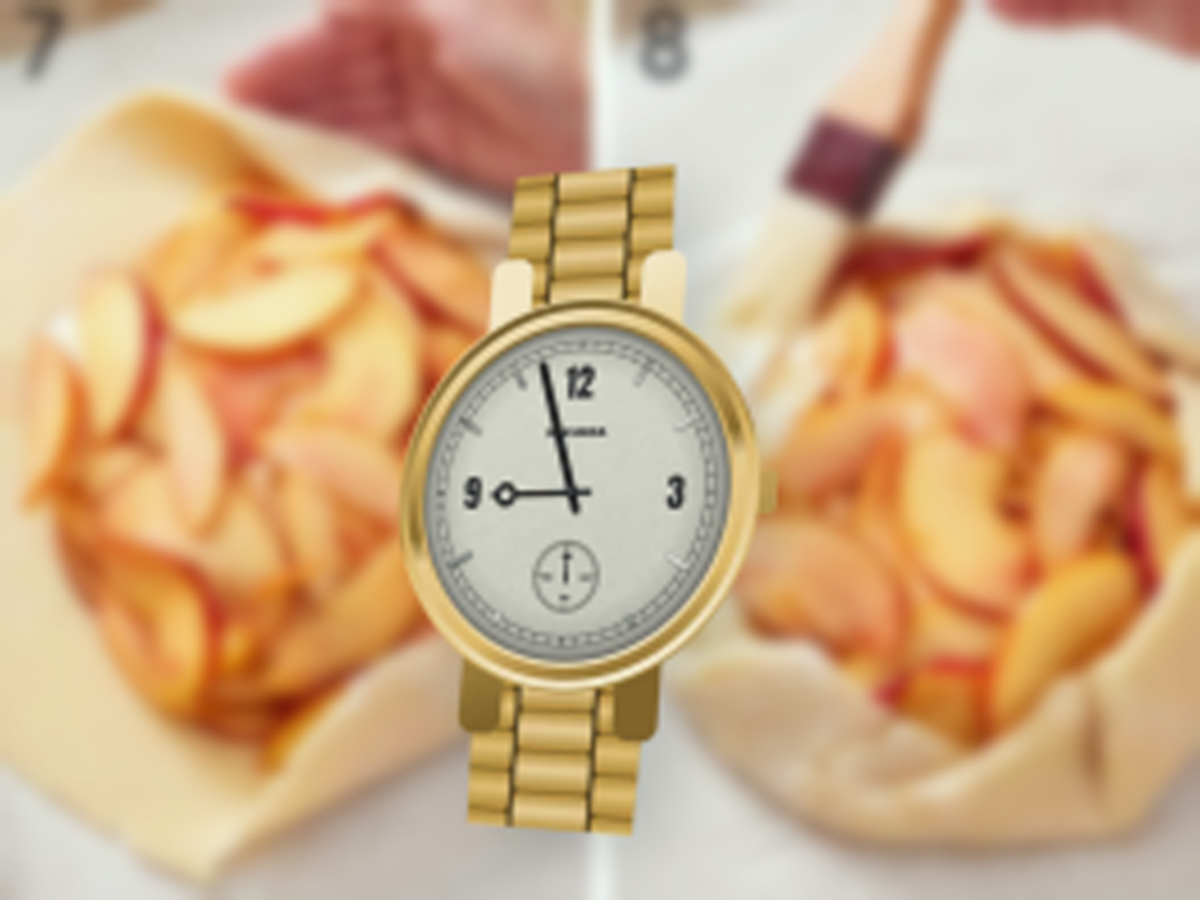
8:57
